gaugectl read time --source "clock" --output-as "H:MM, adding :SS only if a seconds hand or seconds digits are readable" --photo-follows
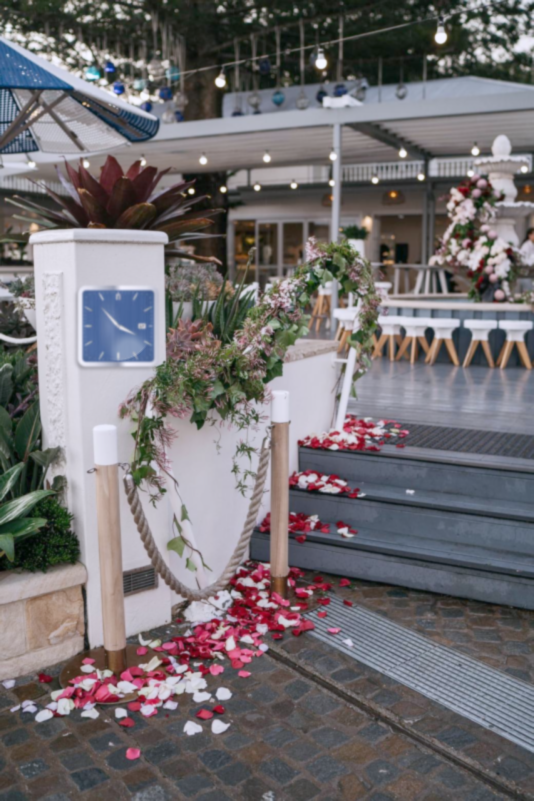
3:53
